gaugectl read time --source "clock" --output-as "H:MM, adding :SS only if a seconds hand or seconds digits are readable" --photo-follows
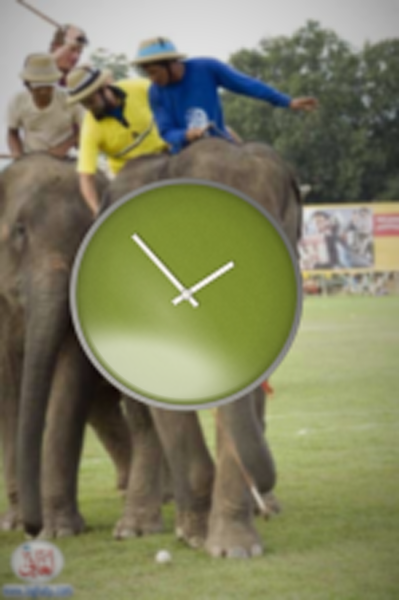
1:53
